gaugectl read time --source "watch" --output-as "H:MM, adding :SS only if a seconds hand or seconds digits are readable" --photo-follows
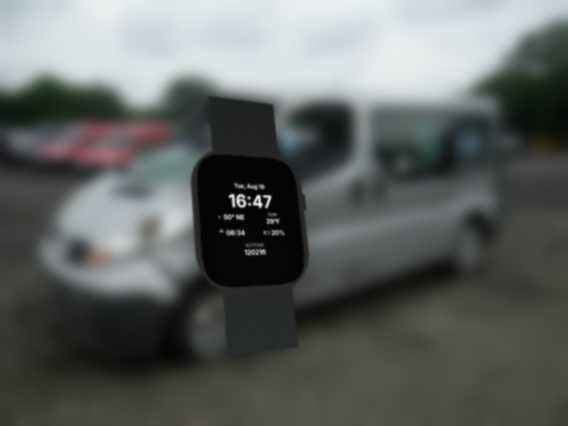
16:47
